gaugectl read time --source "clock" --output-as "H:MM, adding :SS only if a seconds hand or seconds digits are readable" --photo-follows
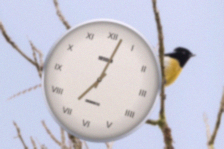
7:02
